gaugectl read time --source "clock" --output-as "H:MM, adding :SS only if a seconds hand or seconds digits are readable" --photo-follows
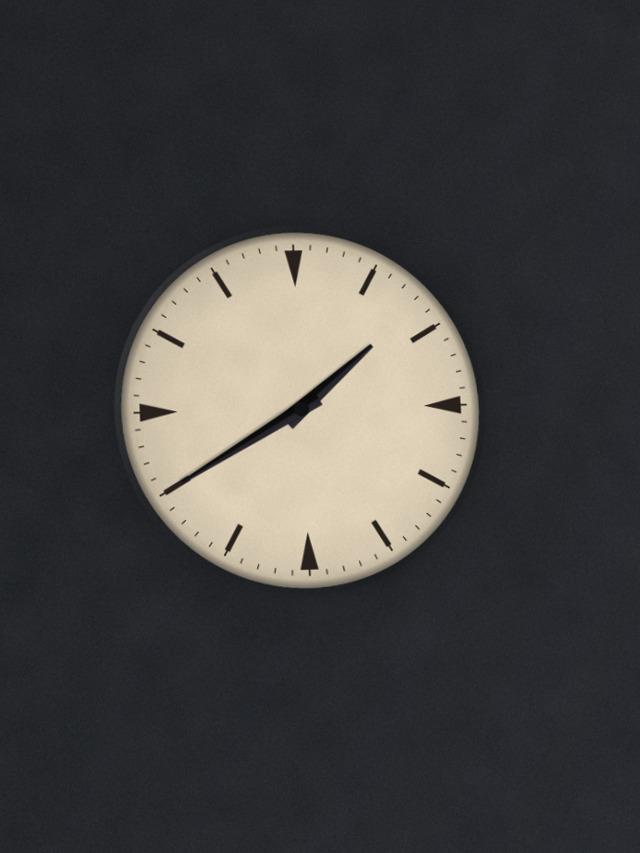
1:40
